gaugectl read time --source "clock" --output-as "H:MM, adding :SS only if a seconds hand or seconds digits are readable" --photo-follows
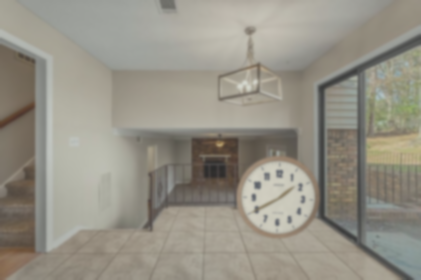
1:40
